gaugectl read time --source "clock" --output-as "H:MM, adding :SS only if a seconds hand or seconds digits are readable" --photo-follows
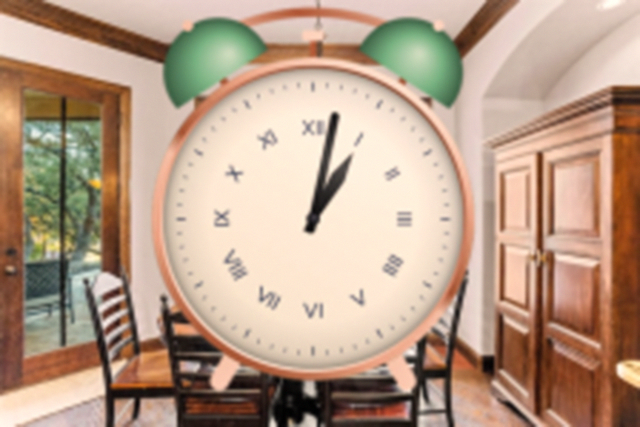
1:02
